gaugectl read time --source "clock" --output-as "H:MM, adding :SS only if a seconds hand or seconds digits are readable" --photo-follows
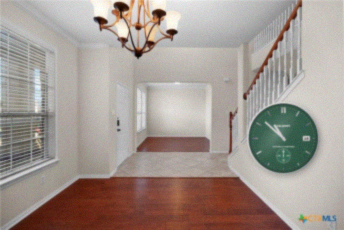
10:52
